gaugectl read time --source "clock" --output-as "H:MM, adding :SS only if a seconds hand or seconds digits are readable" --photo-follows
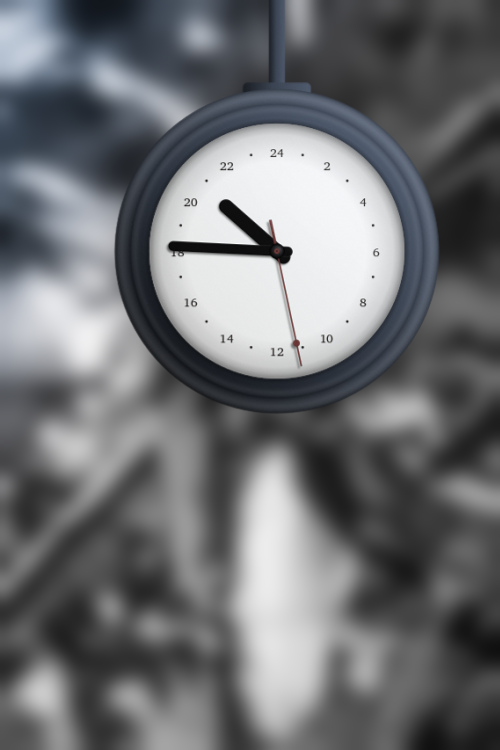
20:45:28
